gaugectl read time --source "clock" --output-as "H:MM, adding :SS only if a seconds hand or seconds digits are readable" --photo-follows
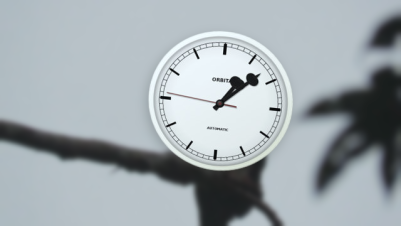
1:07:46
